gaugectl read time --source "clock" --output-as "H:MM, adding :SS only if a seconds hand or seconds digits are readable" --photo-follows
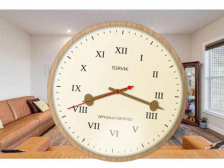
8:17:41
